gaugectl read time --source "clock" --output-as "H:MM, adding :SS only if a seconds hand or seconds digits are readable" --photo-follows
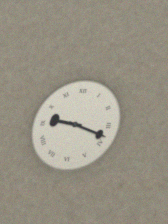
9:18
